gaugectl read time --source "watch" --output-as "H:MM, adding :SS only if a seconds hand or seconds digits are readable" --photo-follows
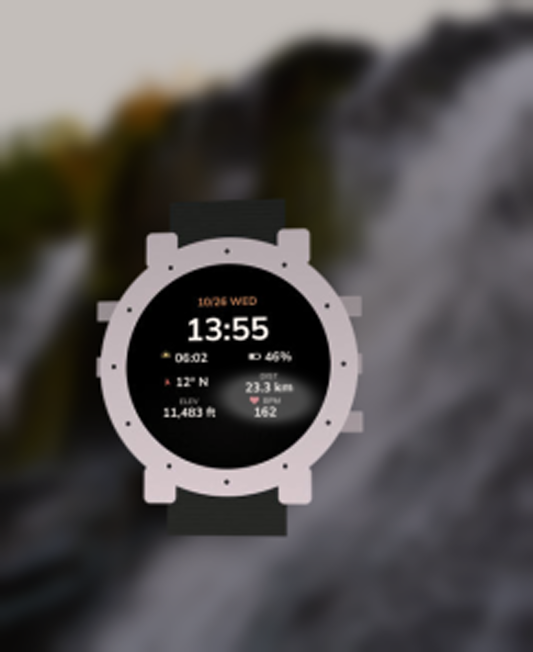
13:55
